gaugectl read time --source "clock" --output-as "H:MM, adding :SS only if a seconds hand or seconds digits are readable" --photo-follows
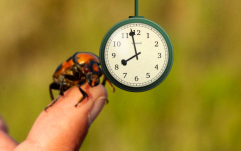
7:58
